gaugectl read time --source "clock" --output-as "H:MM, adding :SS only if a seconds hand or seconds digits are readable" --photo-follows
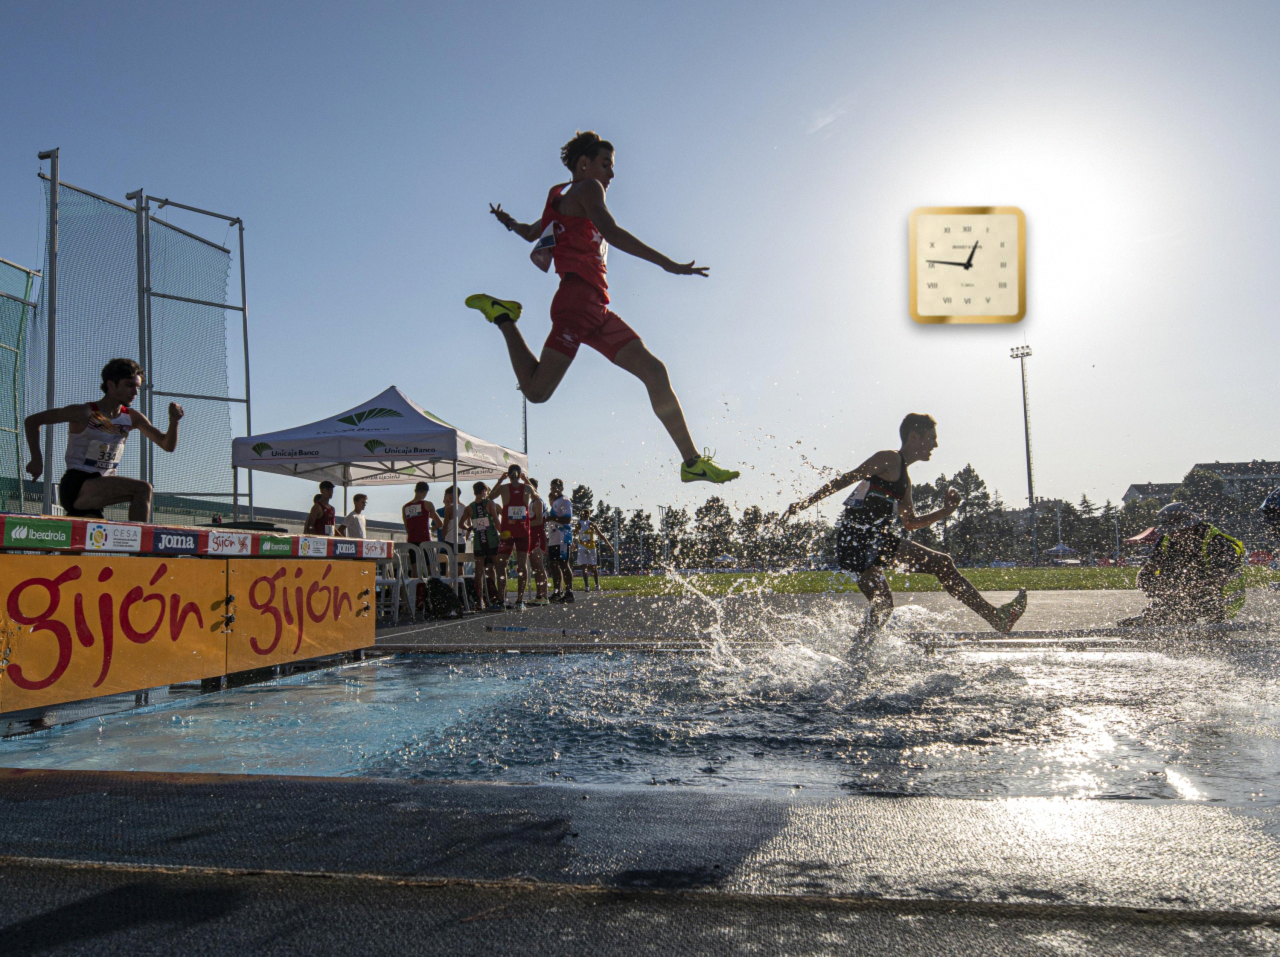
12:46
